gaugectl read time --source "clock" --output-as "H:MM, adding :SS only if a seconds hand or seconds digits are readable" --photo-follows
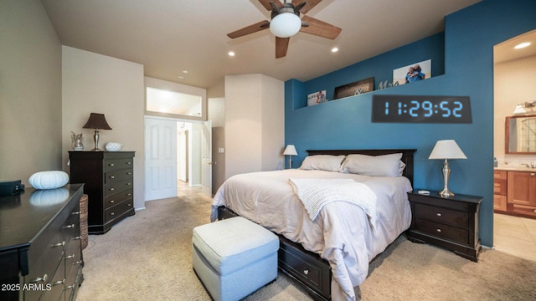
11:29:52
